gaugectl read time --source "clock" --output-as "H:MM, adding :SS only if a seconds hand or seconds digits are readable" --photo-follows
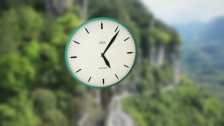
5:06
